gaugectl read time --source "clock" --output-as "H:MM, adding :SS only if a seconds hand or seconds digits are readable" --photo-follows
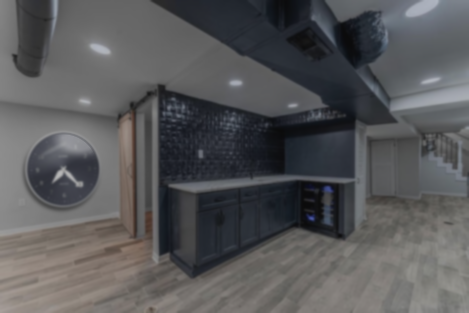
7:23
